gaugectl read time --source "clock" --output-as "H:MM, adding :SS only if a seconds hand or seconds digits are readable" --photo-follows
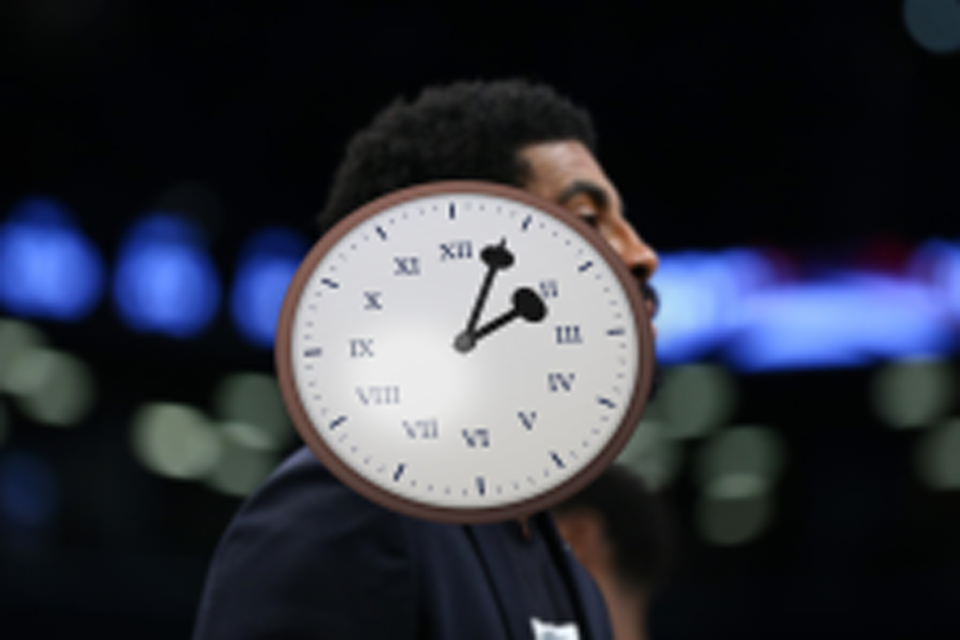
2:04
